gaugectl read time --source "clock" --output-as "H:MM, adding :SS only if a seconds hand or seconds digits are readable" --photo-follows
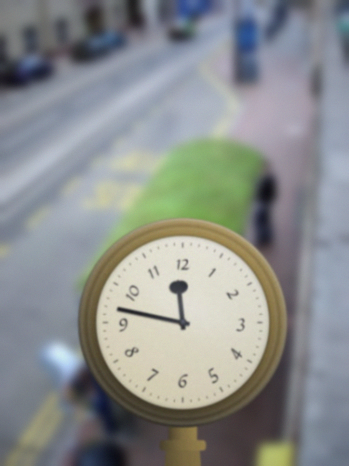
11:47
